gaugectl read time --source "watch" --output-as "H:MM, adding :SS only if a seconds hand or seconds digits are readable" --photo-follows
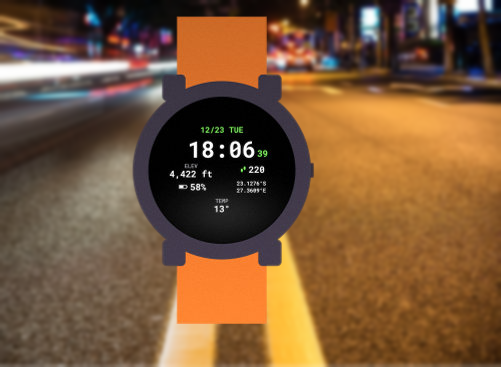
18:06:39
